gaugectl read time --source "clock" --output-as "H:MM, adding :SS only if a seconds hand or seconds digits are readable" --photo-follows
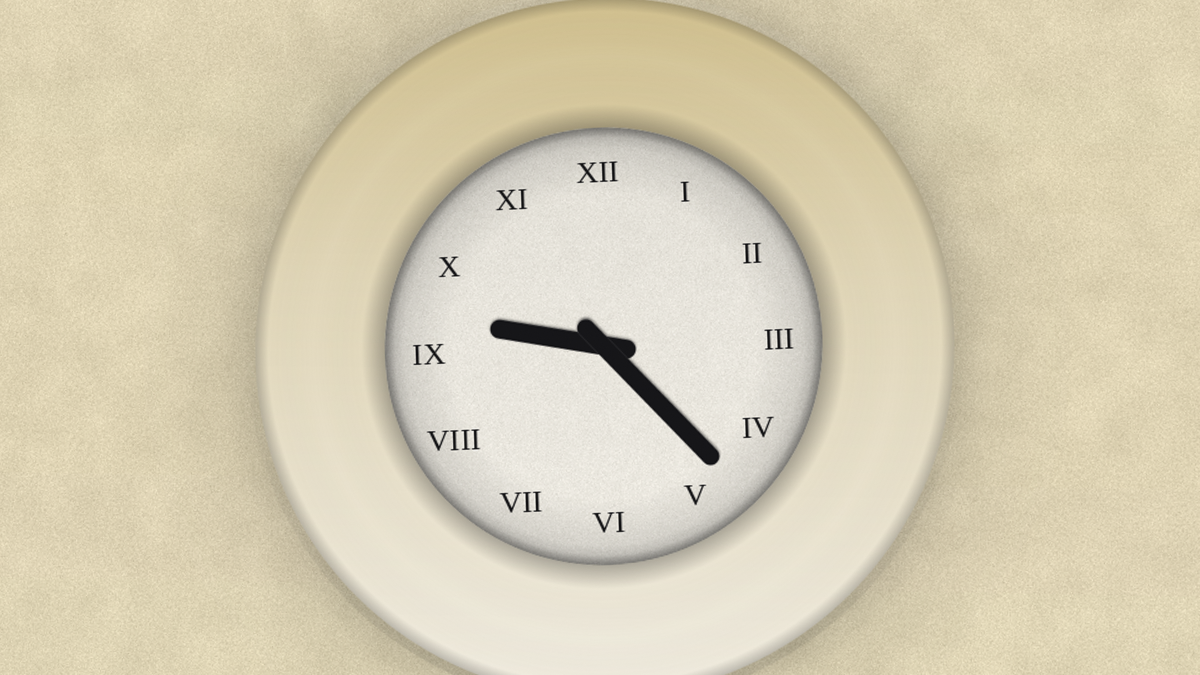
9:23
